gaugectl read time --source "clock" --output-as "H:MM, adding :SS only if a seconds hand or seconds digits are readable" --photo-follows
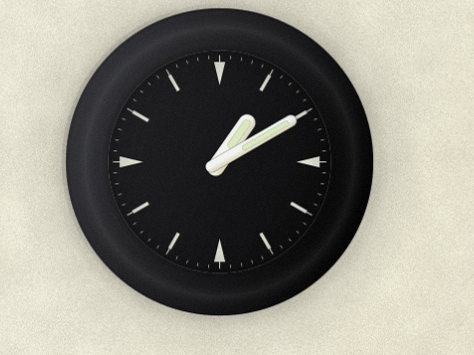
1:10
